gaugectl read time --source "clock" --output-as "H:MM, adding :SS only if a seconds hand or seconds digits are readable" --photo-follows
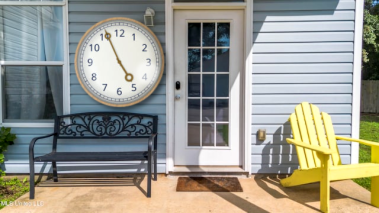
4:56
